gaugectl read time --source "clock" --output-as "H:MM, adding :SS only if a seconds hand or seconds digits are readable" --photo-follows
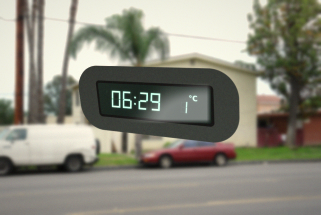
6:29
